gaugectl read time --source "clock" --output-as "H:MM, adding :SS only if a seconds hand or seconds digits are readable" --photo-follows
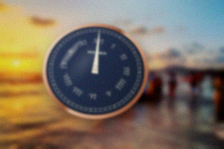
12:00
